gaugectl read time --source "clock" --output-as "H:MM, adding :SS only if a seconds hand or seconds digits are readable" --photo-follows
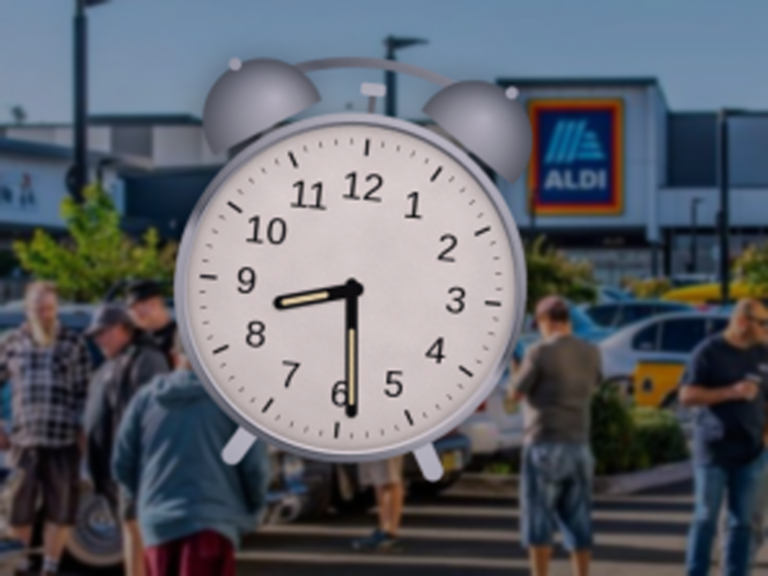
8:29
